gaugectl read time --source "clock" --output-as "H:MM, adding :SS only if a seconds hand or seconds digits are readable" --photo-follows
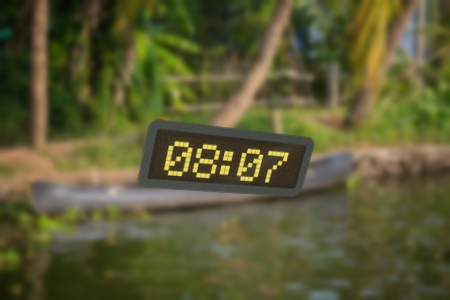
8:07
